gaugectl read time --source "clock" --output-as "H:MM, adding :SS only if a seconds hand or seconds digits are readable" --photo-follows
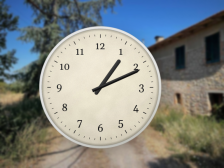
1:11
